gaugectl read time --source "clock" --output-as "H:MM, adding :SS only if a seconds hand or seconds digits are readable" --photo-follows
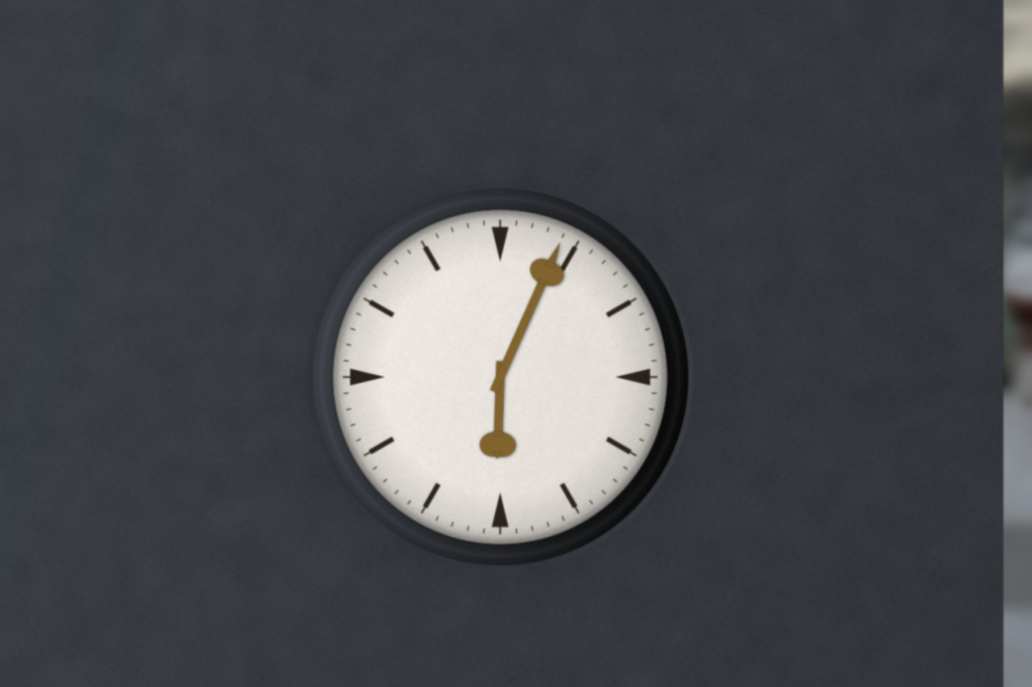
6:04
